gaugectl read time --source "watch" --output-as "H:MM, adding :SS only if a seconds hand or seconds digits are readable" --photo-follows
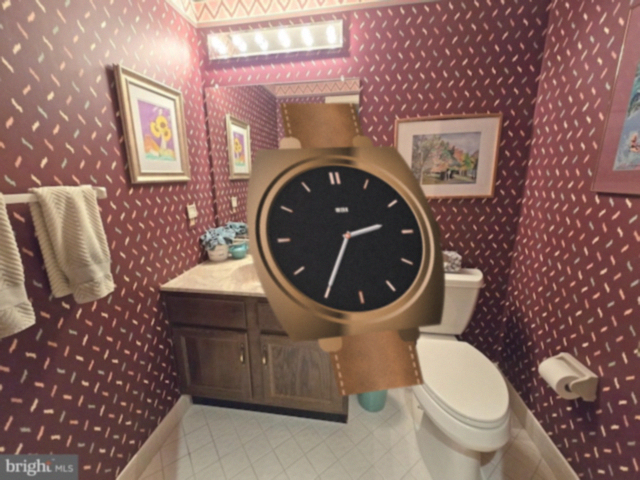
2:35
